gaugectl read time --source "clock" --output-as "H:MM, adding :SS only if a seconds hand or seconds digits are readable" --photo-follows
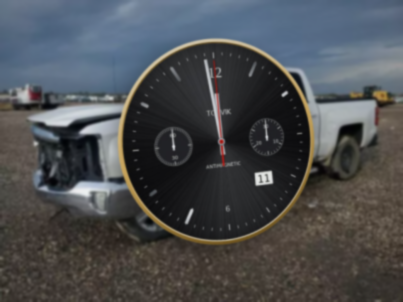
11:59
